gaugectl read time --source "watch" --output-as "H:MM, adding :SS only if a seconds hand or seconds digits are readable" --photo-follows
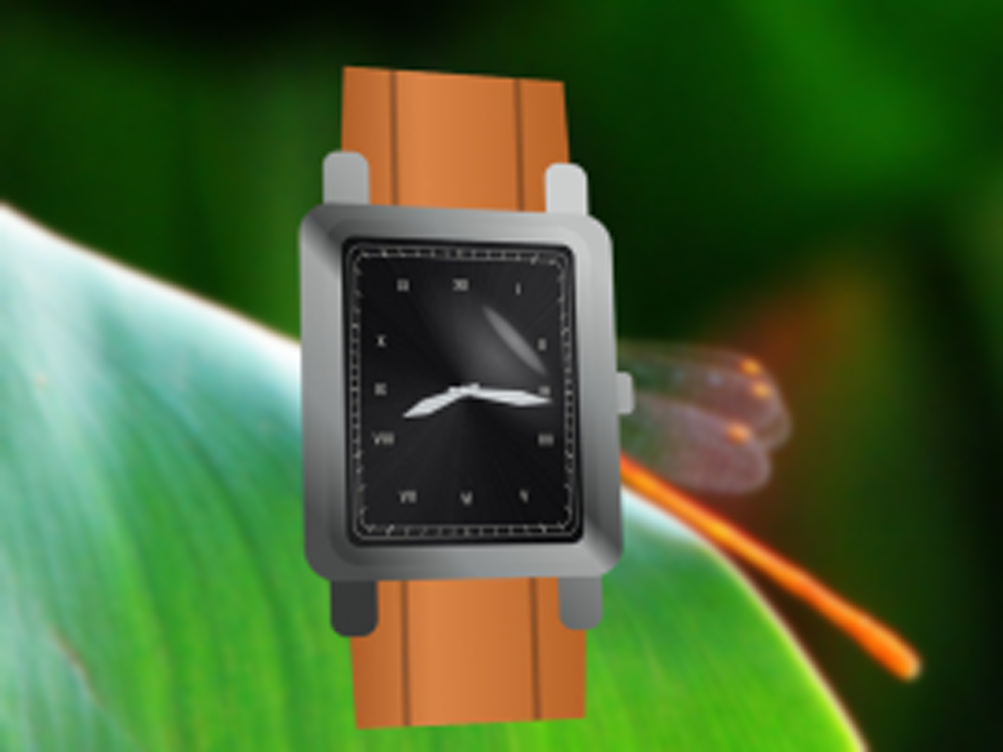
8:16
